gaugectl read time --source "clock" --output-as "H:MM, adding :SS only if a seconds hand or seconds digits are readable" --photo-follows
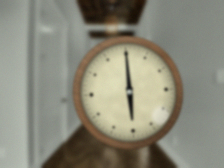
6:00
